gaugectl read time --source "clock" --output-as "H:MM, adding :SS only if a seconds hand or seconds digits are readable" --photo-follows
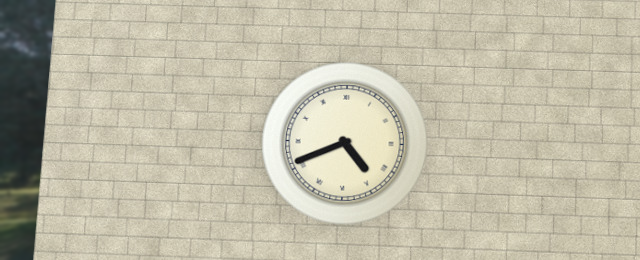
4:41
